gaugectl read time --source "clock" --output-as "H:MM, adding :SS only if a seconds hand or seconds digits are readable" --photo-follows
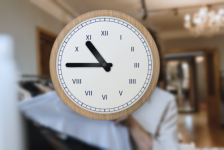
10:45
